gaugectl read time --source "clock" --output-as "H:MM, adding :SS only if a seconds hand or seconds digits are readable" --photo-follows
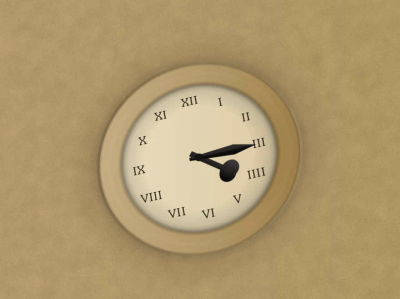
4:15
